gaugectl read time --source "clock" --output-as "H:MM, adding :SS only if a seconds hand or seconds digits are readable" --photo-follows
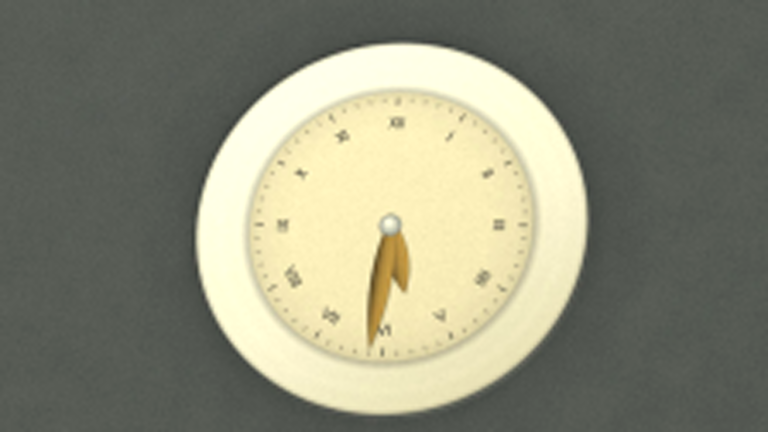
5:31
